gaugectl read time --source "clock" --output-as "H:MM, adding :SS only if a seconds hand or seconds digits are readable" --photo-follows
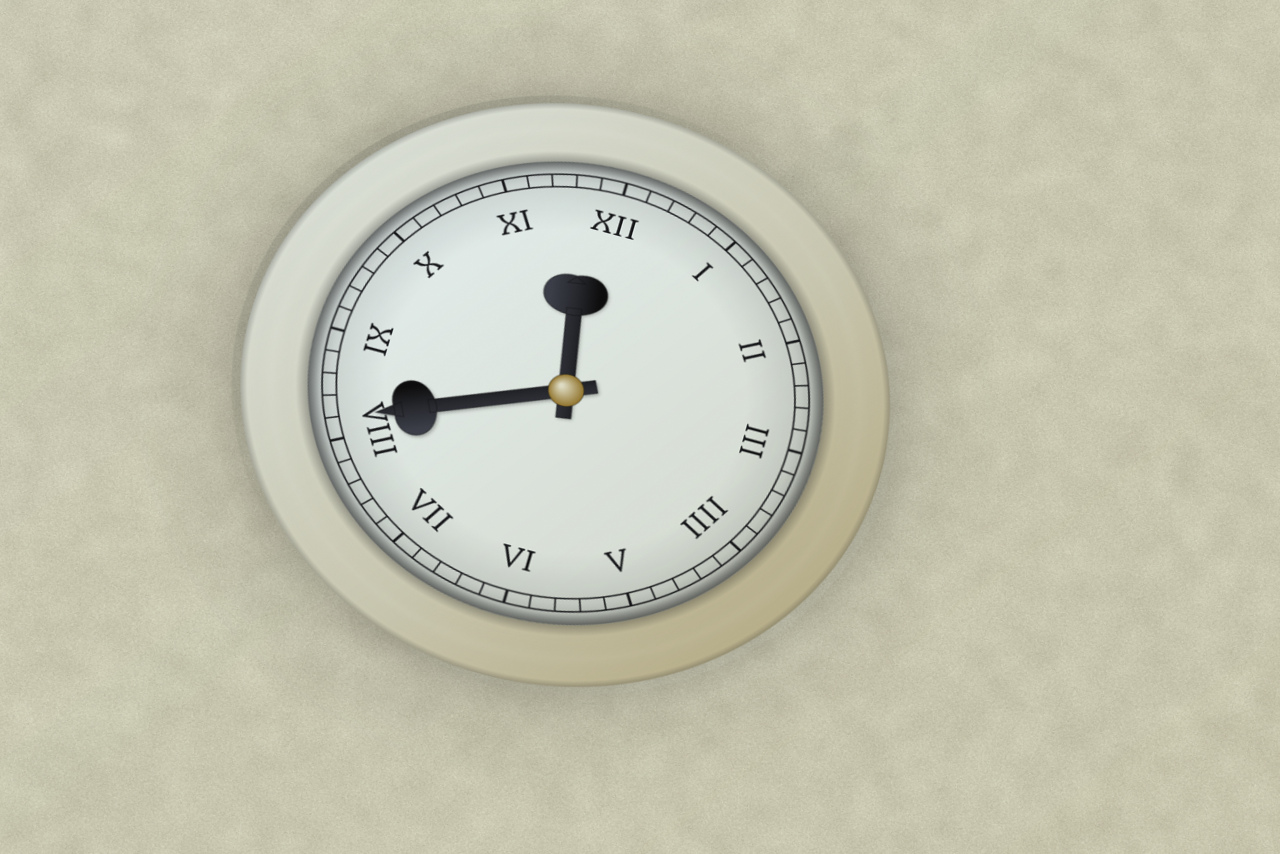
11:41
